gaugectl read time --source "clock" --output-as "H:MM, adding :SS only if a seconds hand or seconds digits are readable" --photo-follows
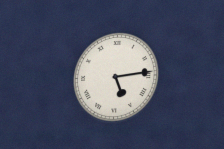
5:14
